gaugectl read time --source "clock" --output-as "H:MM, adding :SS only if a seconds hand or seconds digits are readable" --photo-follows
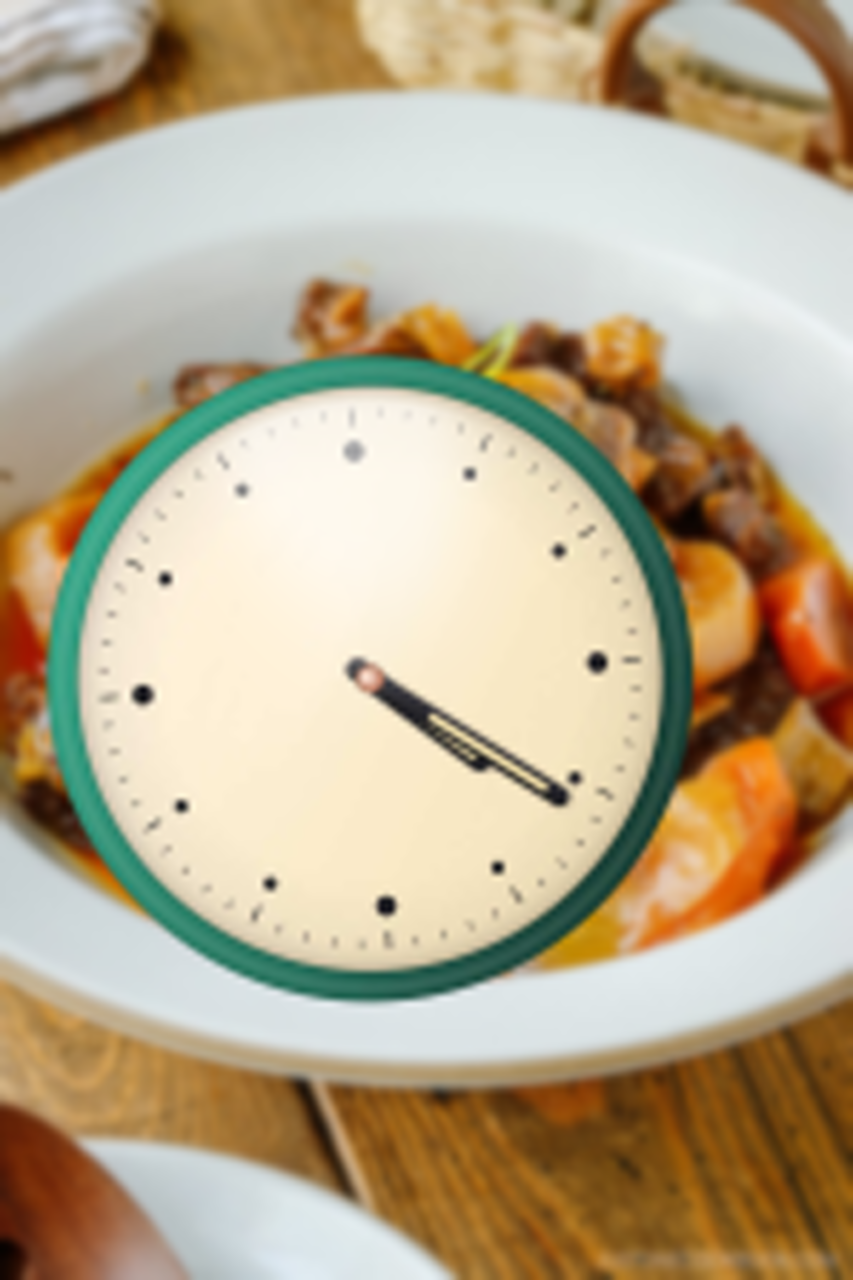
4:21
